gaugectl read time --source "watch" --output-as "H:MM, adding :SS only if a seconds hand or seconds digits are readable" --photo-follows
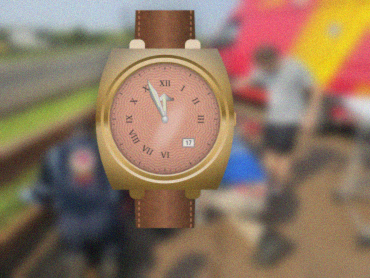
11:56
